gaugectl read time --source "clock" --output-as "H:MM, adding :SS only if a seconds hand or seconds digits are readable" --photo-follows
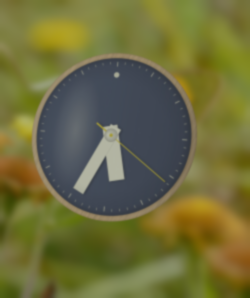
5:34:21
